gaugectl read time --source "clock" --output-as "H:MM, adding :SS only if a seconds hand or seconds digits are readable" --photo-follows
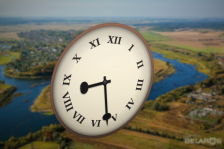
8:27
